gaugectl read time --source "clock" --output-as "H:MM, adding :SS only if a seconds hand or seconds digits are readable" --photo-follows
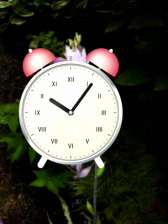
10:06
